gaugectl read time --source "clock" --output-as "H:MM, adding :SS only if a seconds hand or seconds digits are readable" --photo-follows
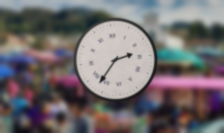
2:37
